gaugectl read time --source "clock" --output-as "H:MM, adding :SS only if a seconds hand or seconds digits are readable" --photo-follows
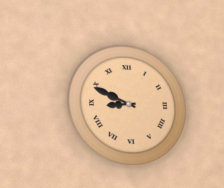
8:49
